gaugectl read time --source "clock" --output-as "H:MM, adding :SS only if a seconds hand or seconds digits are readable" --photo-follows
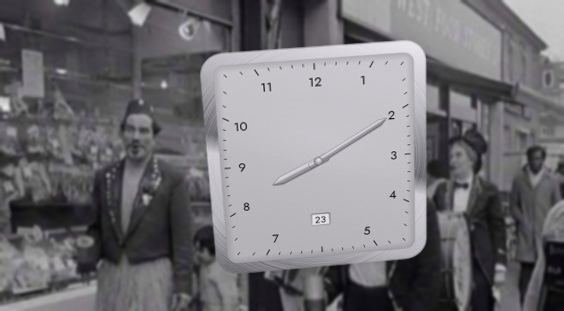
8:10
